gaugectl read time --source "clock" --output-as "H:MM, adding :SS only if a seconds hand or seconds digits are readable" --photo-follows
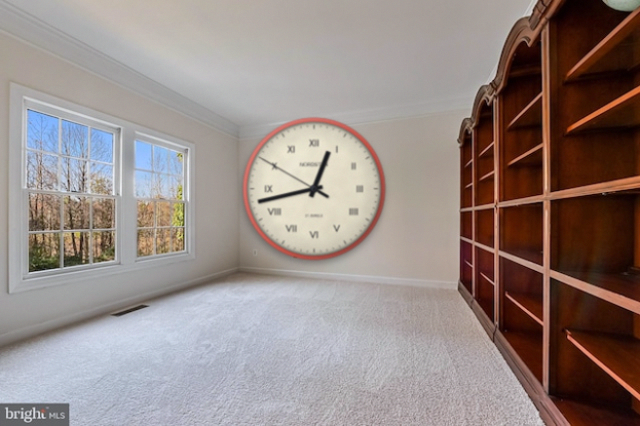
12:42:50
